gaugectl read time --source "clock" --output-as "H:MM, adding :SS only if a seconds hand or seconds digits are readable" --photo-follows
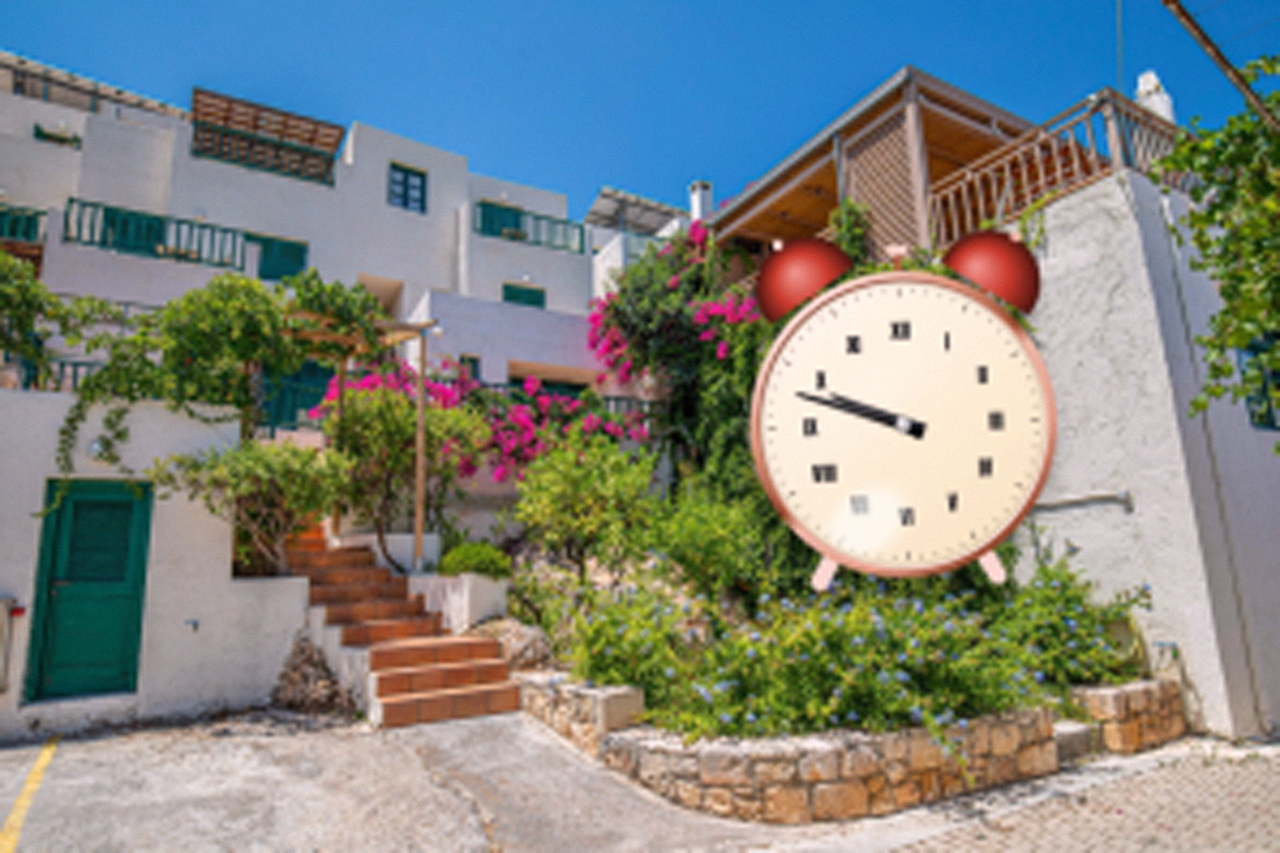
9:48
